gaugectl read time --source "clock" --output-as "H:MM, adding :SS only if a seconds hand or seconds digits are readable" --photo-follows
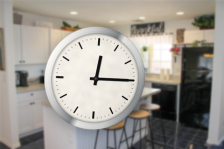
12:15
